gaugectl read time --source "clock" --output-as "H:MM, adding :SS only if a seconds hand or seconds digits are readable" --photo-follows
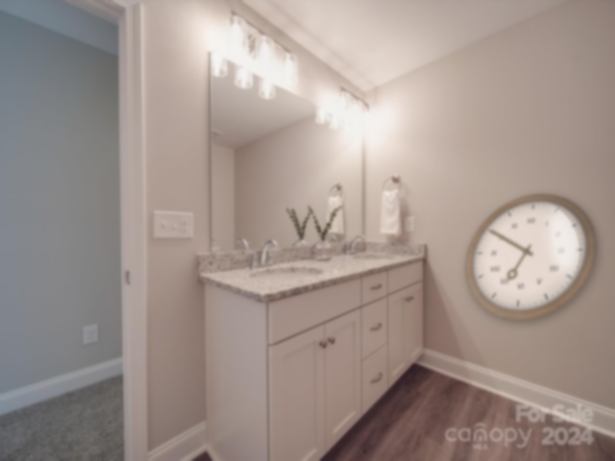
6:50
